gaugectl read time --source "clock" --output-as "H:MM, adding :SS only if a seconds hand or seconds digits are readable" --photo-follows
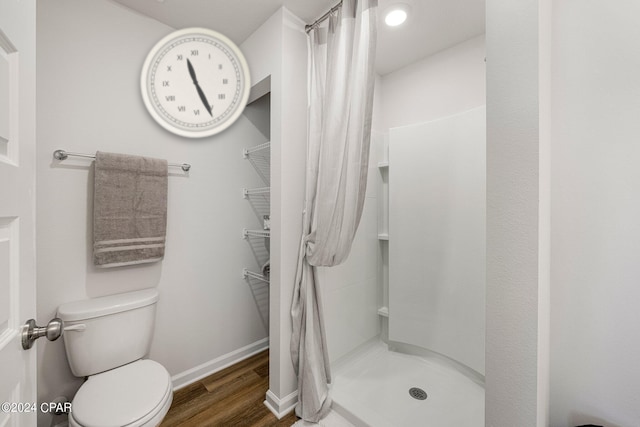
11:26
